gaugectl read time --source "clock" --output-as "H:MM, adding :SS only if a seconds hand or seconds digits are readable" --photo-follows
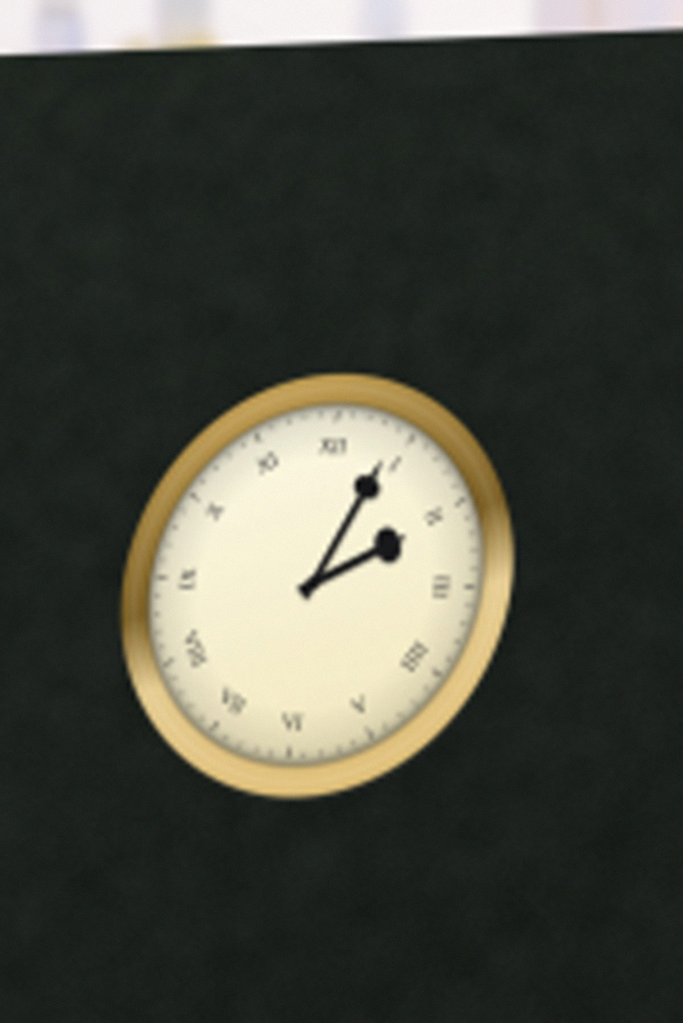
2:04
